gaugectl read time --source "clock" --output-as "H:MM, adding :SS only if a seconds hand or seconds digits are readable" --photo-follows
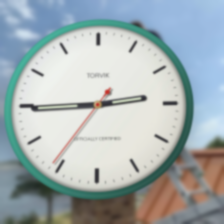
2:44:36
